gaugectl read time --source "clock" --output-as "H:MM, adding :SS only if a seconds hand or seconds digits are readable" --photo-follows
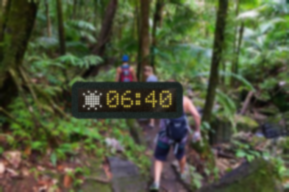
6:40
